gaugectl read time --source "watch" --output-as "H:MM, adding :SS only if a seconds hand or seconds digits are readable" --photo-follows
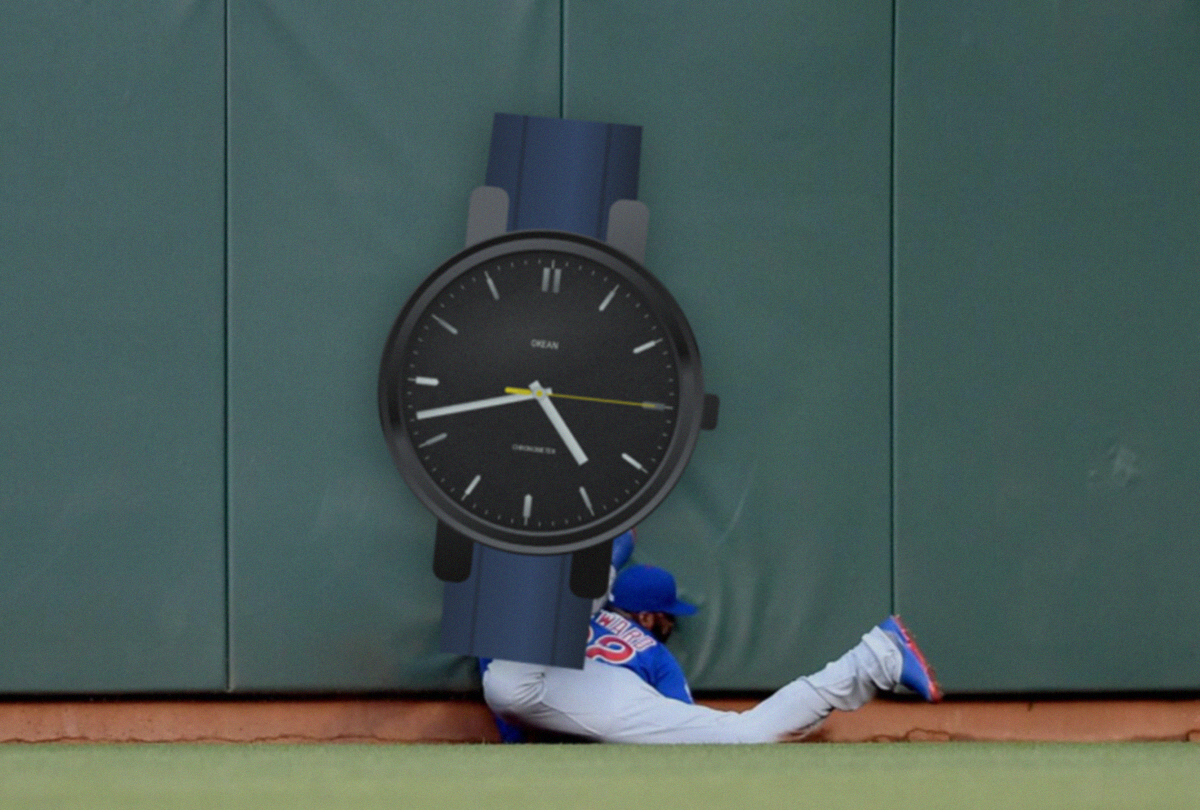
4:42:15
